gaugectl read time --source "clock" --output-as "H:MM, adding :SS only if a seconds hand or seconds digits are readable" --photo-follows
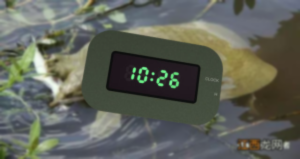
10:26
